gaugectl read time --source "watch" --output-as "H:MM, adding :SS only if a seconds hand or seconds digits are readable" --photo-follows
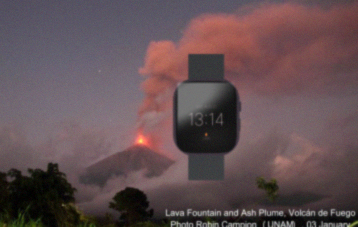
13:14
